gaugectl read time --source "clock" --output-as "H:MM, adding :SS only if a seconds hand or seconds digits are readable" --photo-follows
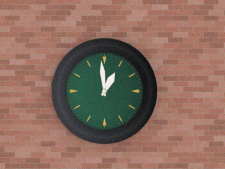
12:59
